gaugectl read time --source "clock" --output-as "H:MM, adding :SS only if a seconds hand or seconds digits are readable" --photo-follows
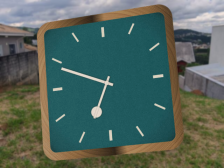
6:49
